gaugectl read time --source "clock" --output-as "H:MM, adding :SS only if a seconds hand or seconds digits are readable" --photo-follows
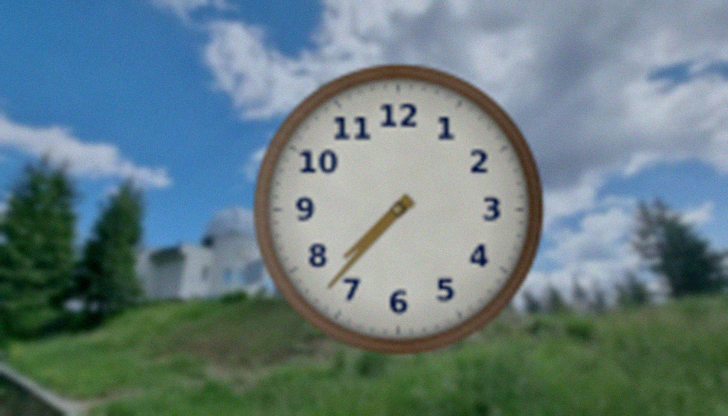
7:37
